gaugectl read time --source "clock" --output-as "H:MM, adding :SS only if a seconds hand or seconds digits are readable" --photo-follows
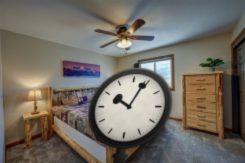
10:04
